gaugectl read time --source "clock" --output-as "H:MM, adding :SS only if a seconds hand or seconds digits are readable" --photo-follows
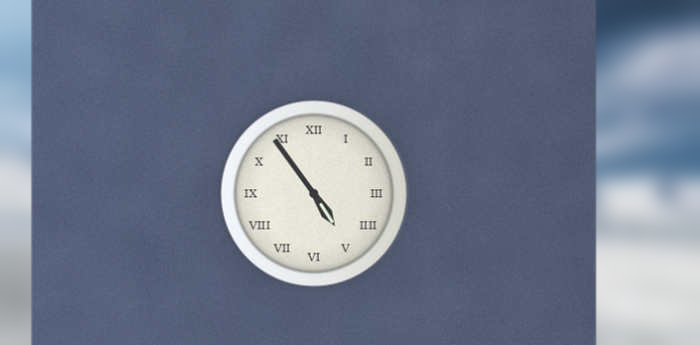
4:54
